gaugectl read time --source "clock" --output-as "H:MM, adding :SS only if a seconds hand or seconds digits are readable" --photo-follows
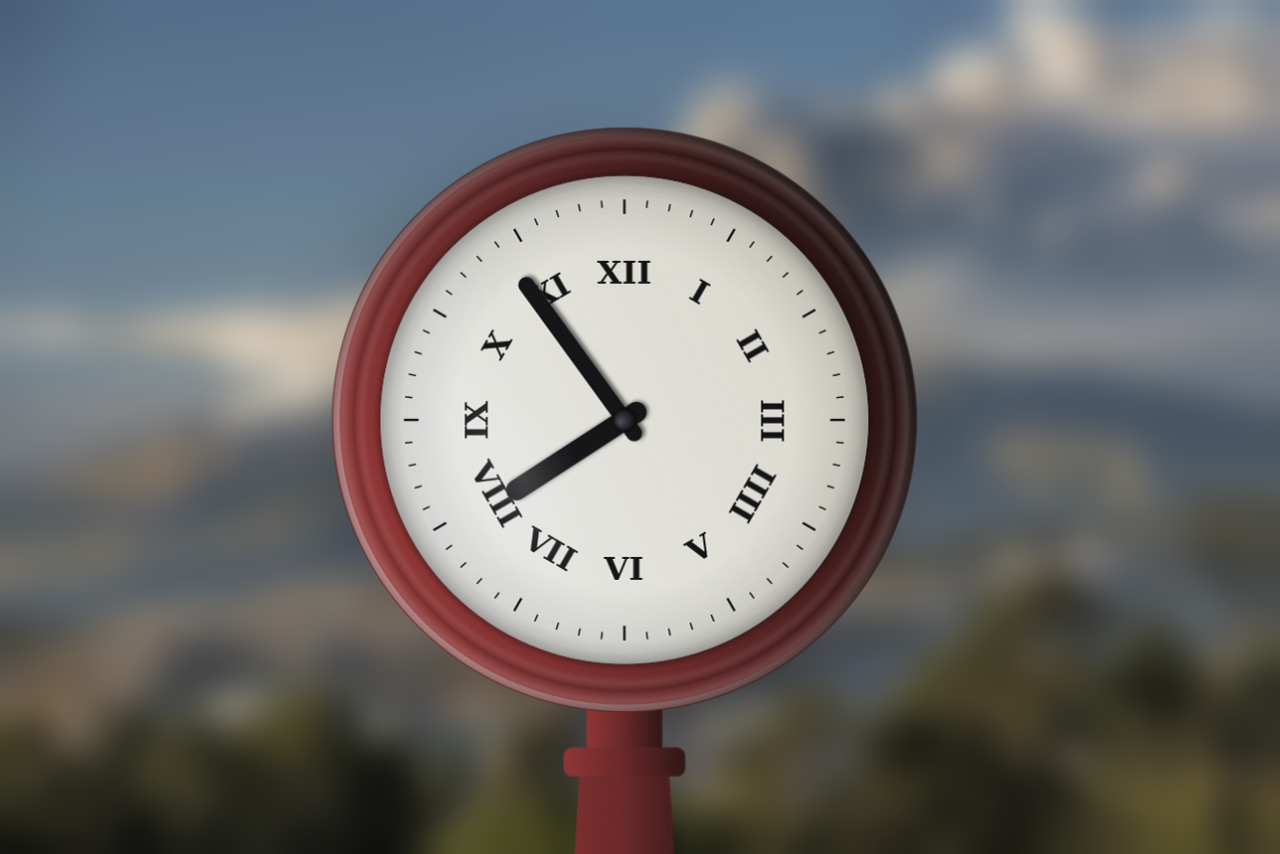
7:54
